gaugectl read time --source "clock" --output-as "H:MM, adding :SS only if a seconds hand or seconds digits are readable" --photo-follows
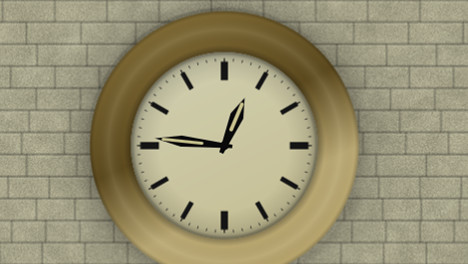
12:46
